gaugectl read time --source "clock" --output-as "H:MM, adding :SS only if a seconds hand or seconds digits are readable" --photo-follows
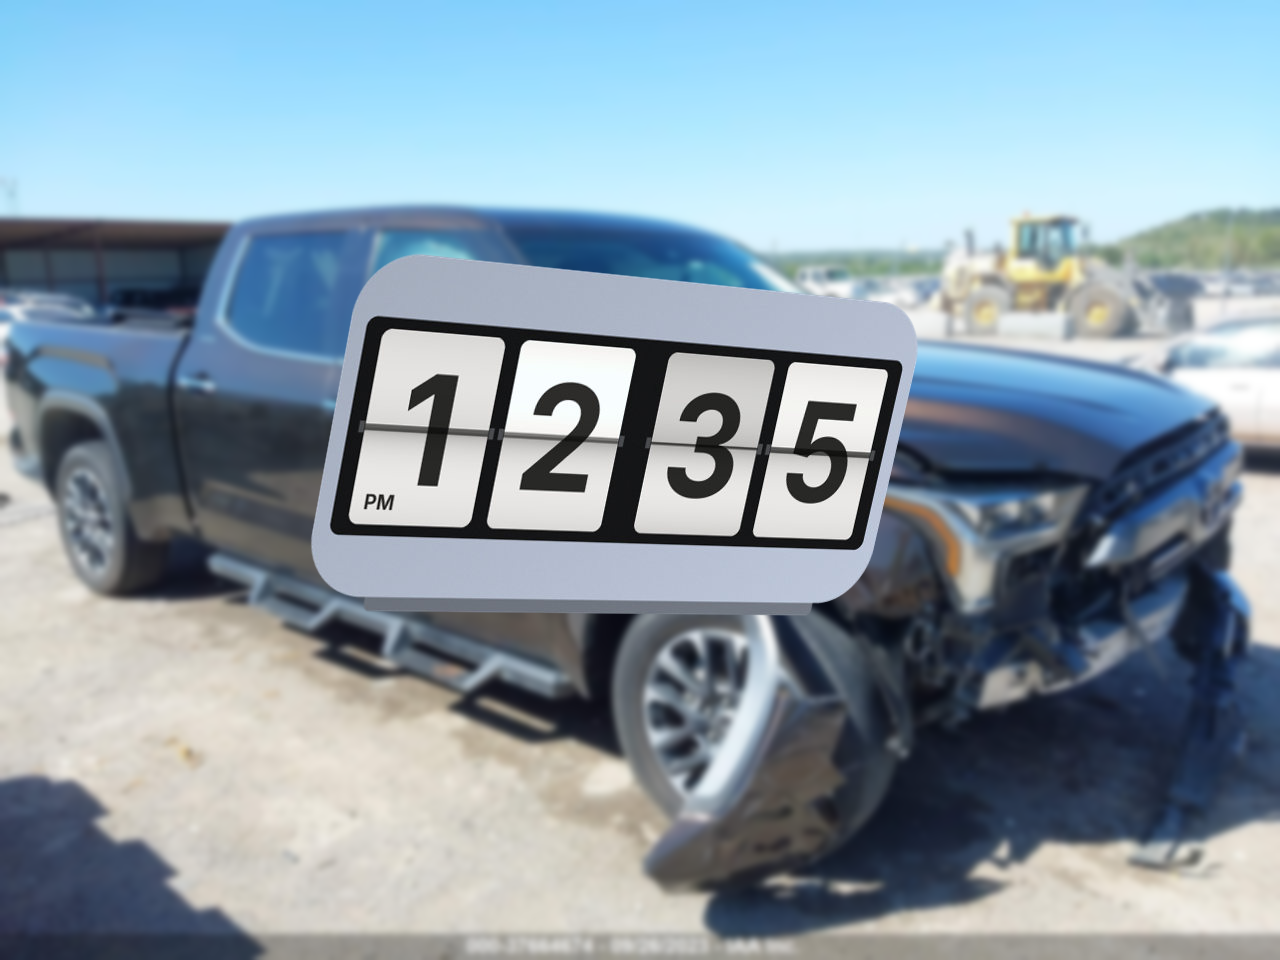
12:35
